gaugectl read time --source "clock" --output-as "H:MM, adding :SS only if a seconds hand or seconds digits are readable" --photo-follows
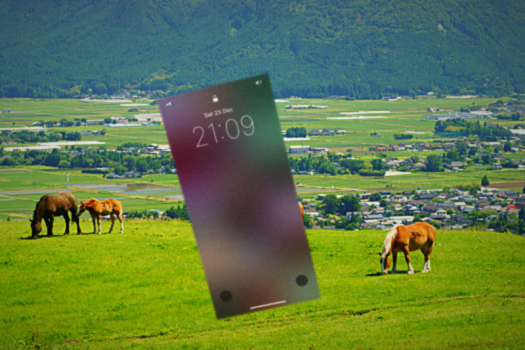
21:09
